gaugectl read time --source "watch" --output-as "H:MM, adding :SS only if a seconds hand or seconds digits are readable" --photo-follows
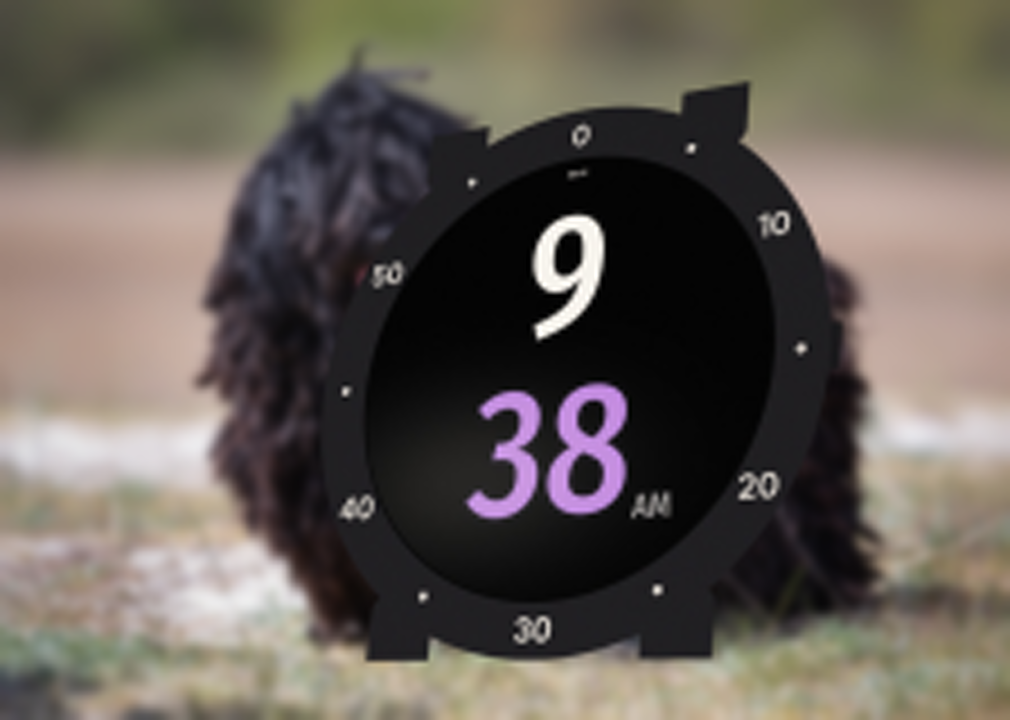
9:38
